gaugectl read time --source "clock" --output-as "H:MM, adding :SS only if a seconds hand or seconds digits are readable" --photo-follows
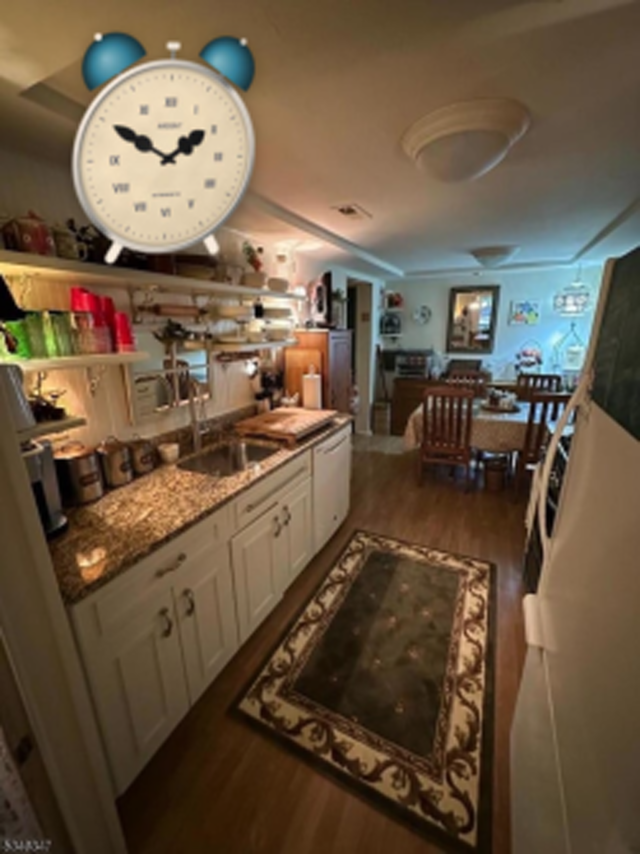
1:50
